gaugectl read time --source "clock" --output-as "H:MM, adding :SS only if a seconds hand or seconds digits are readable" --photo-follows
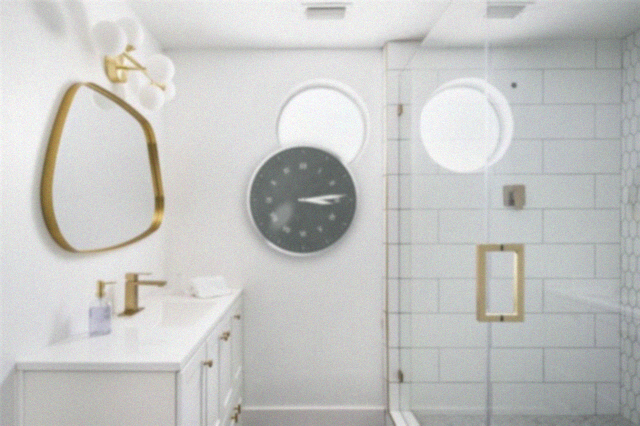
3:14
